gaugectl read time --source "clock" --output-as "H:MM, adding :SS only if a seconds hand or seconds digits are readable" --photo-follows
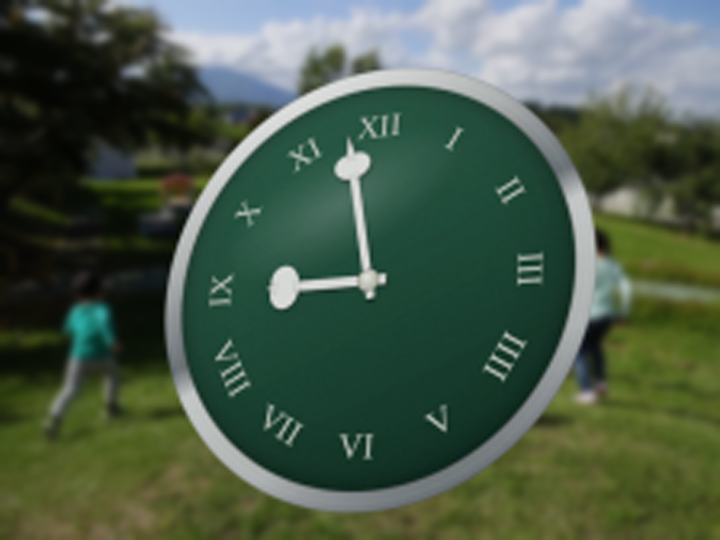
8:58
